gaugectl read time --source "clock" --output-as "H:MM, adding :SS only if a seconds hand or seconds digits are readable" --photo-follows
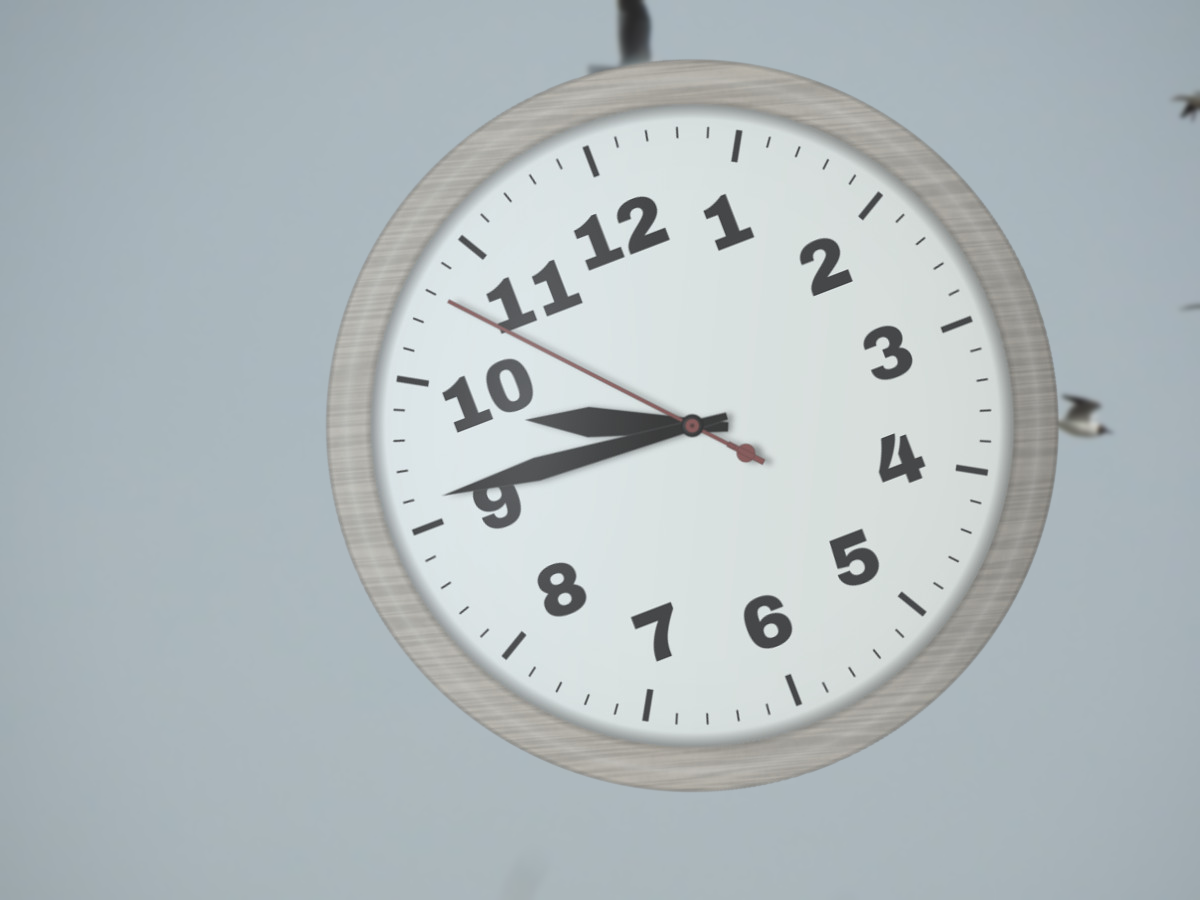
9:45:53
